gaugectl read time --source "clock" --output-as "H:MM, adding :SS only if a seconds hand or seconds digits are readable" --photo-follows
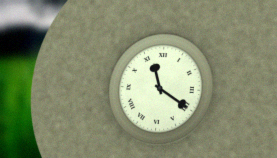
11:20
